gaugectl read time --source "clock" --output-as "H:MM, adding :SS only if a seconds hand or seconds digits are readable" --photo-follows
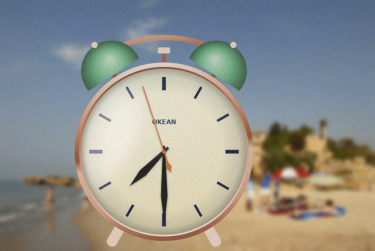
7:29:57
